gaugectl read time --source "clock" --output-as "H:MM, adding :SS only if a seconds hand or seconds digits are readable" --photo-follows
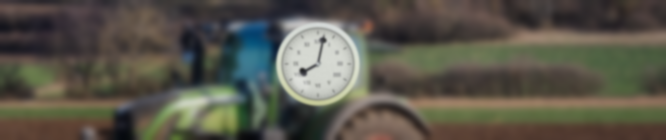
8:02
